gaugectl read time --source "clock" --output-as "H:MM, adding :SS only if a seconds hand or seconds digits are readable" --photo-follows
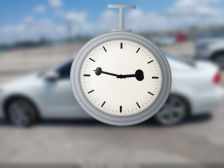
2:47
